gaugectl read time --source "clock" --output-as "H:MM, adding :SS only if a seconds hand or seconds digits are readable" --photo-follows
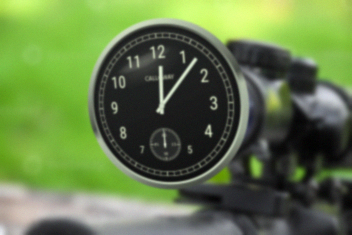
12:07
